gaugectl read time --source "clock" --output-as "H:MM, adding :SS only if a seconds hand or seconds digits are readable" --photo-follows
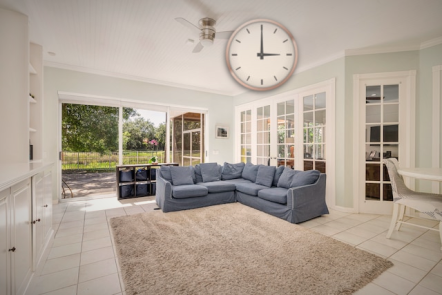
3:00
